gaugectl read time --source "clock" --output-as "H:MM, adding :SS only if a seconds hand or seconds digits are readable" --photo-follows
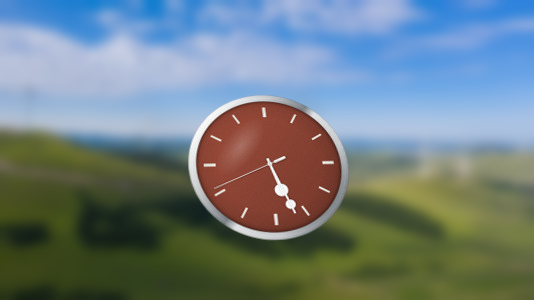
5:26:41
